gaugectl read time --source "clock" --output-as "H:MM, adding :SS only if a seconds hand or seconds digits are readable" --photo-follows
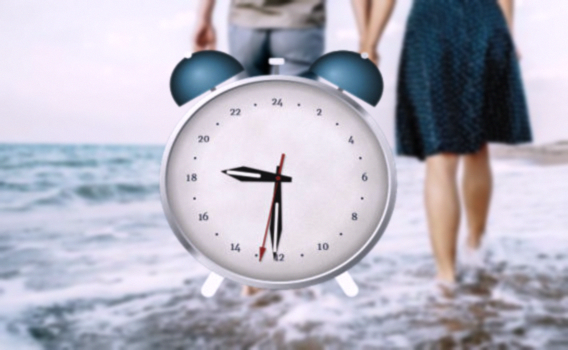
18:30:32
